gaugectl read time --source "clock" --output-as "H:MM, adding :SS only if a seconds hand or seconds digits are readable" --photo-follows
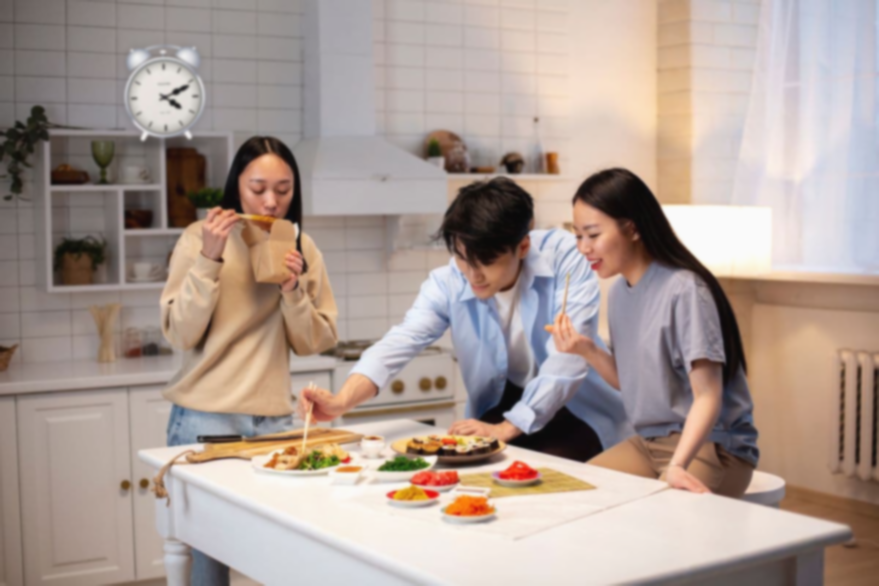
4:11
